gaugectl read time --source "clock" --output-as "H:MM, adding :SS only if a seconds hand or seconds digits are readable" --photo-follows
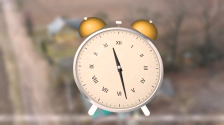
11:28
